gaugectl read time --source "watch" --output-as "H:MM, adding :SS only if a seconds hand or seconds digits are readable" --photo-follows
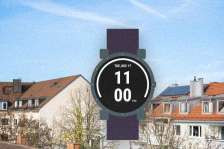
11:00
